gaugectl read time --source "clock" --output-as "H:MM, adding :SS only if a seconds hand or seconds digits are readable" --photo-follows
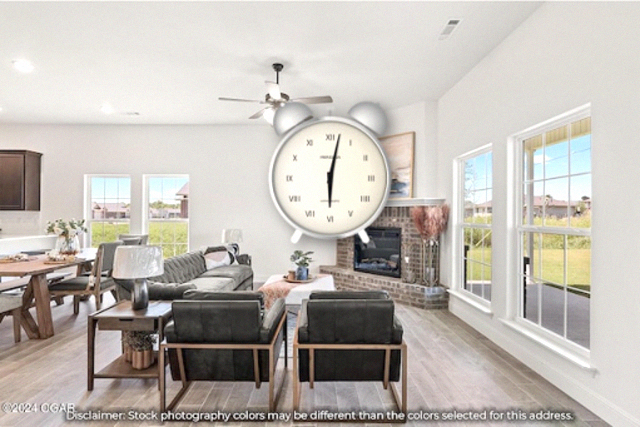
6:02
